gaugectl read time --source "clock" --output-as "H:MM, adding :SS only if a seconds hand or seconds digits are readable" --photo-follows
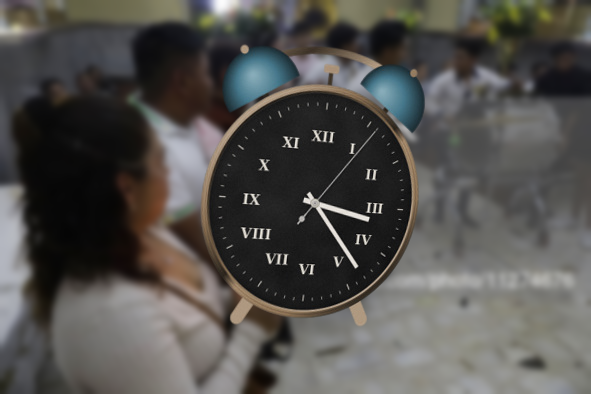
3:23:06
